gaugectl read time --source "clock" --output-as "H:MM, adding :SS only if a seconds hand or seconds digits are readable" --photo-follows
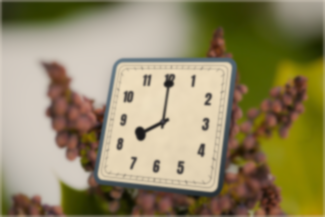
8:00
